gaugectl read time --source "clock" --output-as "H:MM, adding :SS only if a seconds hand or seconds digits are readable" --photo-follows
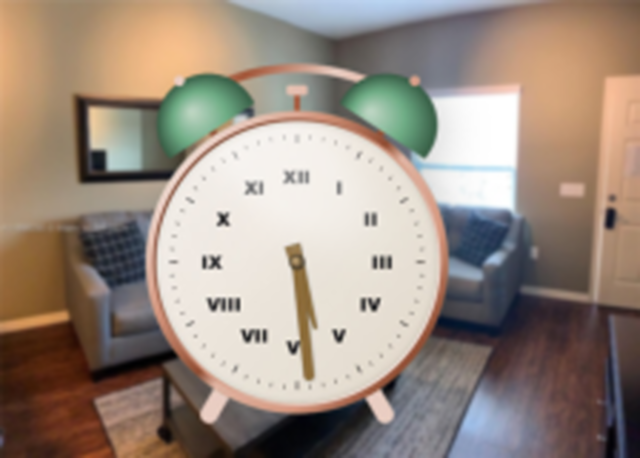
5:29
